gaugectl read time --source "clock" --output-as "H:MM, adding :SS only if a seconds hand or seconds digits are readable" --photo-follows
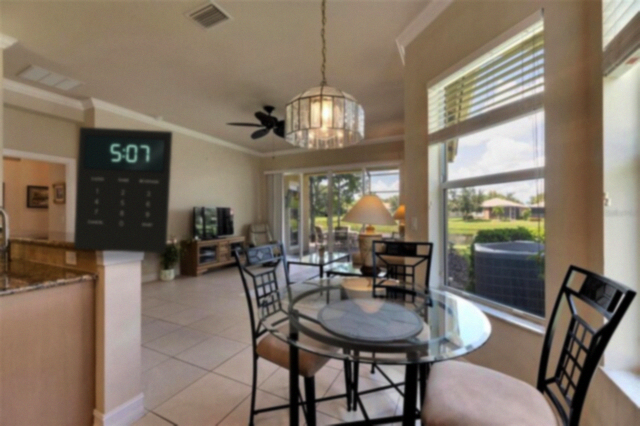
5:07
